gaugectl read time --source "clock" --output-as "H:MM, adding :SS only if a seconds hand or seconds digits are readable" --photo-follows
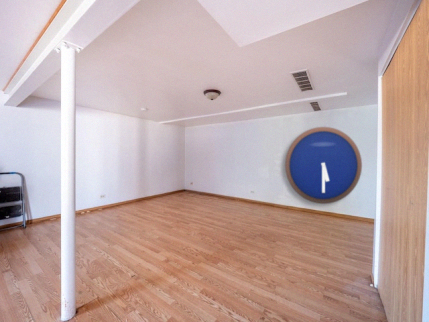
5:30
